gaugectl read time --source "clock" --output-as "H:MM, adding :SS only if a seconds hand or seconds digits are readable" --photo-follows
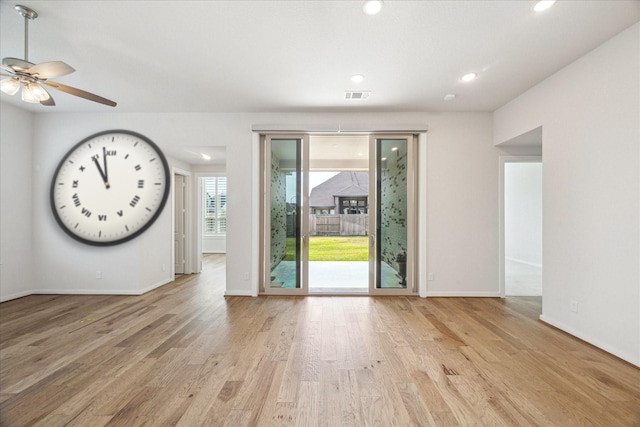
10:58
